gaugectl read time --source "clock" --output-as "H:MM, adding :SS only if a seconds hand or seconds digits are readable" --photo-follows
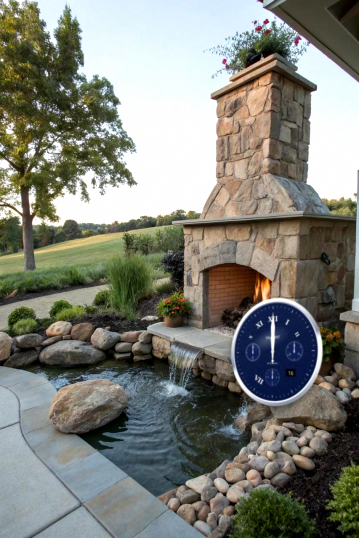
12:00
